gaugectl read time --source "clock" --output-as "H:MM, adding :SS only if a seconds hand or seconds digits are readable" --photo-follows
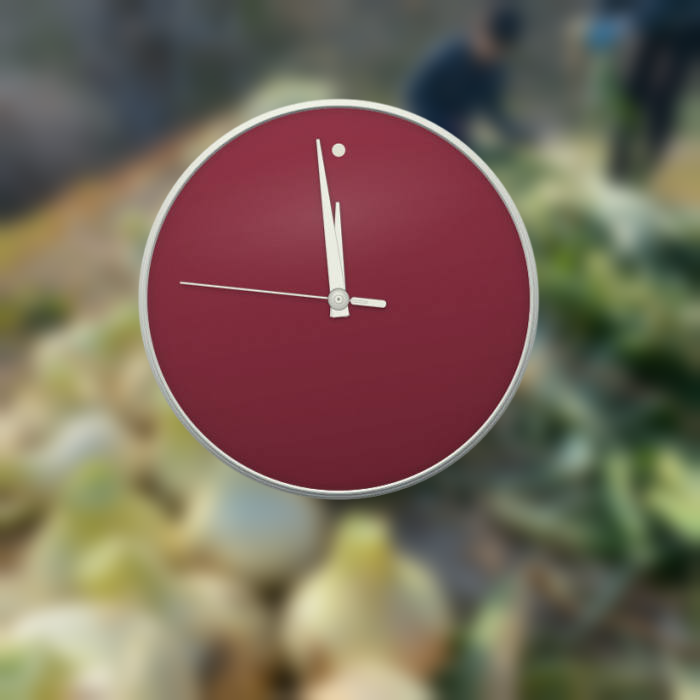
11:58:46
